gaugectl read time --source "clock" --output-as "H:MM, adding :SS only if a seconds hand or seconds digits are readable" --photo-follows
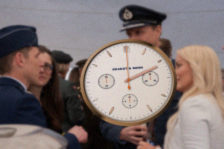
2:11
